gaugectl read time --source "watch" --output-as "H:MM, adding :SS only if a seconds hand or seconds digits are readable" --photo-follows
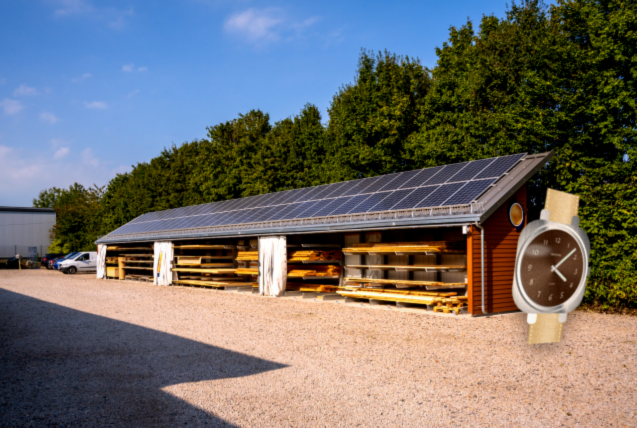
4:08
